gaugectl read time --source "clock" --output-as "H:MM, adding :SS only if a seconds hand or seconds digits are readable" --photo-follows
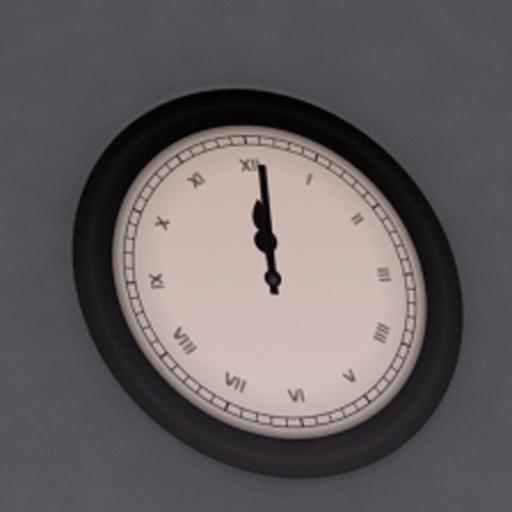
12:01
